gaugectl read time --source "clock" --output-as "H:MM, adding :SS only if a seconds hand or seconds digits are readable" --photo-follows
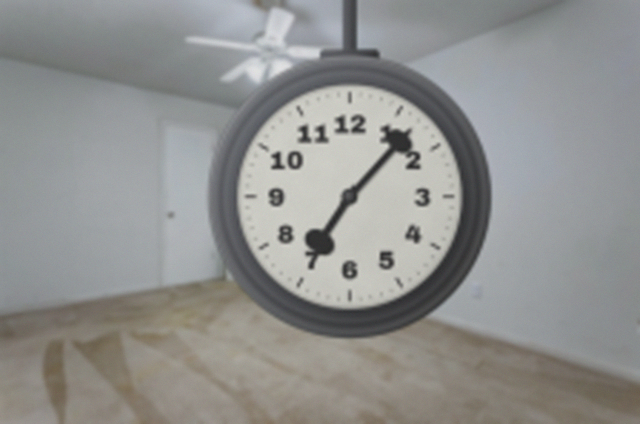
7:07
